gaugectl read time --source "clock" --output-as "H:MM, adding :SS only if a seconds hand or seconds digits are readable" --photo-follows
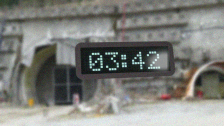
3:42
